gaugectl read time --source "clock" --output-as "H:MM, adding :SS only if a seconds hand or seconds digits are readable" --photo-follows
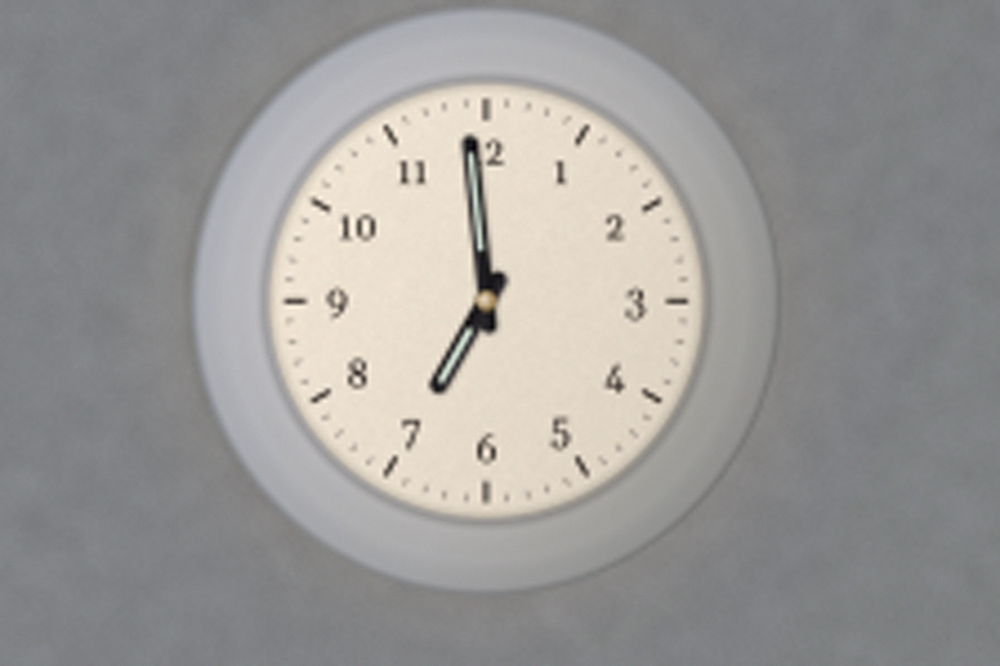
6:59
